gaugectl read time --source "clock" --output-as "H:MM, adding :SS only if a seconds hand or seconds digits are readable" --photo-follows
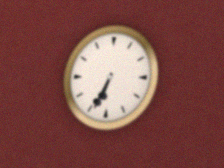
6:34
